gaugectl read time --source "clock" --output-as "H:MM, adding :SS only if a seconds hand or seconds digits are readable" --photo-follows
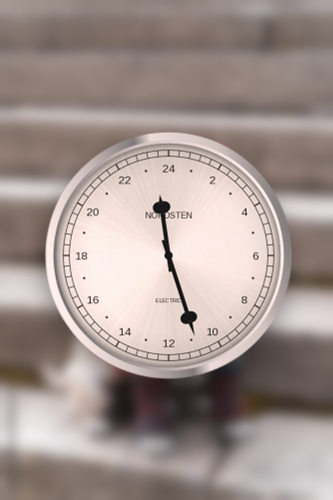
23:27
